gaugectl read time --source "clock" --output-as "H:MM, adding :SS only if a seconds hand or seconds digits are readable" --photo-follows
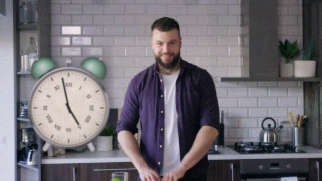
4:58
